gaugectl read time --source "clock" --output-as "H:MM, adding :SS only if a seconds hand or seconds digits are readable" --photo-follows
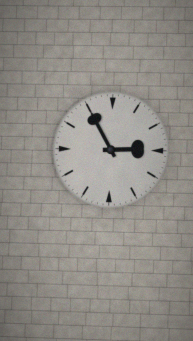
2:55
